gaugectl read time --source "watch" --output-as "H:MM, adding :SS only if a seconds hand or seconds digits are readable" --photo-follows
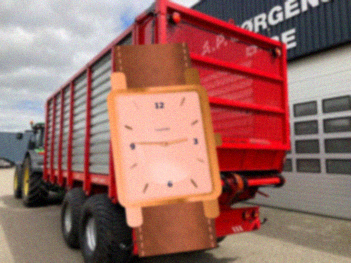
2:46
